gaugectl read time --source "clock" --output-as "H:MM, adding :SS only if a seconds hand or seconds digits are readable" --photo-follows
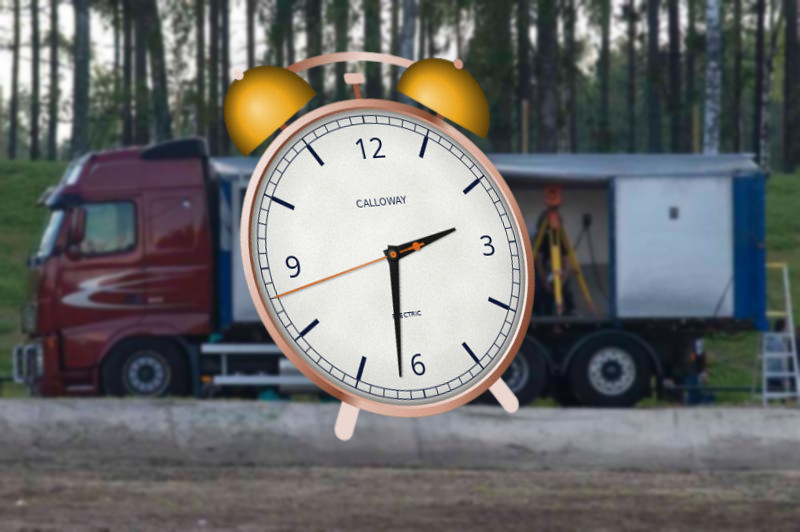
2:31:43
